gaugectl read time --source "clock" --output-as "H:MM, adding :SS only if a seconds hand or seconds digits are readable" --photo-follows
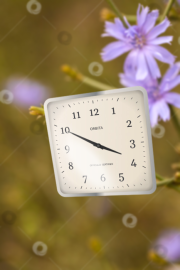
3:50
